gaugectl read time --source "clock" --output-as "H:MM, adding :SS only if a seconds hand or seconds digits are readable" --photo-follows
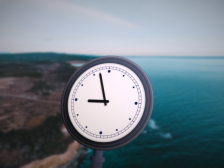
8:57
